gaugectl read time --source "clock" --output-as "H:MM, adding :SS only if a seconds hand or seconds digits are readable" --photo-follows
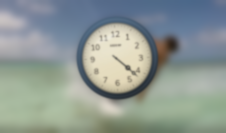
4:22
